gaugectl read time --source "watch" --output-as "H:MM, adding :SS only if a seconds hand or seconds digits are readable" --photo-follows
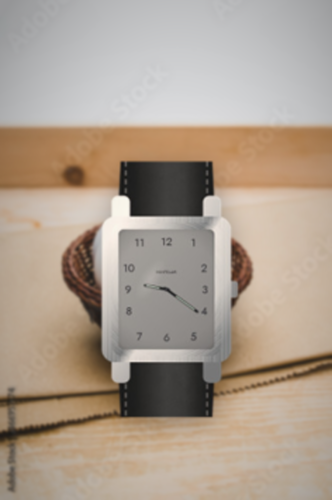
9:21
